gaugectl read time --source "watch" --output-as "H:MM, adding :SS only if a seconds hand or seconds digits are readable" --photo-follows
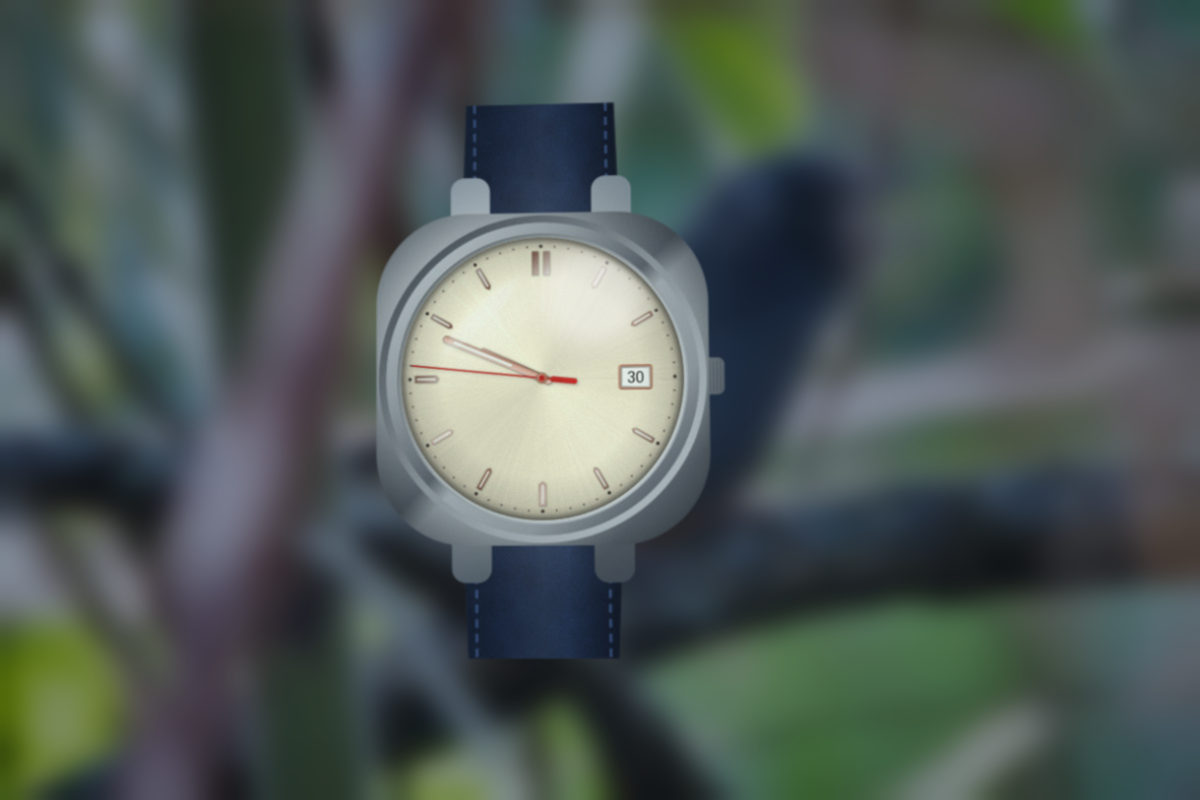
9:48:46
